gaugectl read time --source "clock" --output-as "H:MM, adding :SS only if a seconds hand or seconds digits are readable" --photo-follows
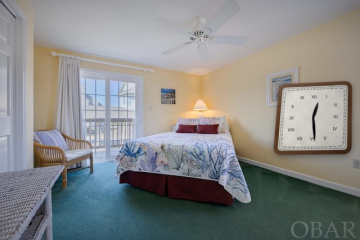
12:29
